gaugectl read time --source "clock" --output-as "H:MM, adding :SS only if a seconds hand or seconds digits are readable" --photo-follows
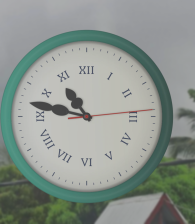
10:47:14
